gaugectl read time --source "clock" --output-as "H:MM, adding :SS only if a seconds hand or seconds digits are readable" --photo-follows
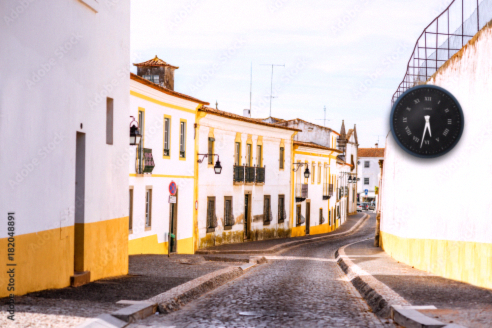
5:32
